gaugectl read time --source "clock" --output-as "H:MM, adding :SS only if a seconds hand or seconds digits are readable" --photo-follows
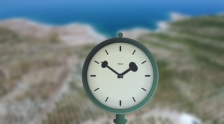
1:51
